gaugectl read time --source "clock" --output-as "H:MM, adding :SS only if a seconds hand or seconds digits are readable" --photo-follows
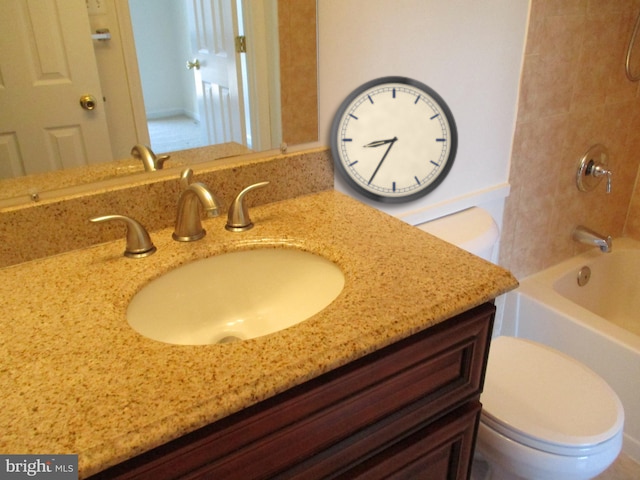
8:35
